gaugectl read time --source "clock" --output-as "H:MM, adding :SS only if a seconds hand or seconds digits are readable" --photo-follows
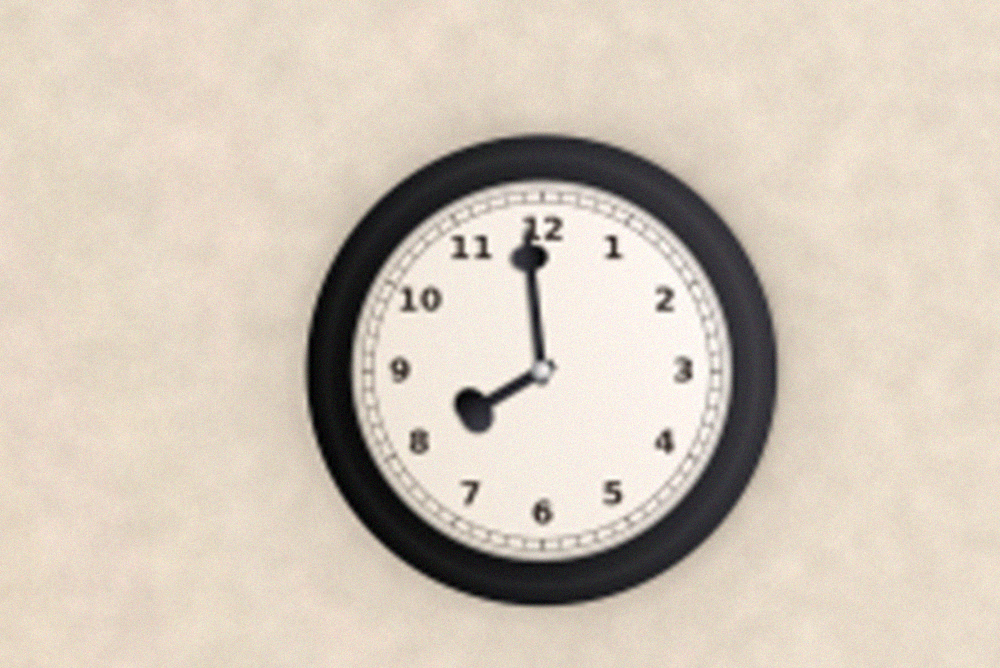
7:59
